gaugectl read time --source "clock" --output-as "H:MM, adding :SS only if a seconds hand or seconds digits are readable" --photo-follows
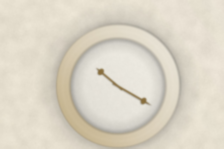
10:20
